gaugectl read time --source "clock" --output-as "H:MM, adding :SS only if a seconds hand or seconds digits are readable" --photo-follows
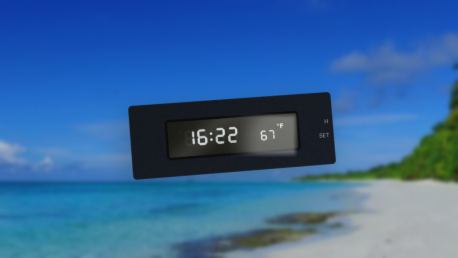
16:22
